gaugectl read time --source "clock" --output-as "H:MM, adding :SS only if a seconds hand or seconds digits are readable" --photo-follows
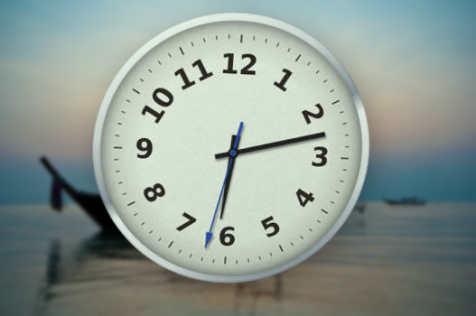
6:12:32
